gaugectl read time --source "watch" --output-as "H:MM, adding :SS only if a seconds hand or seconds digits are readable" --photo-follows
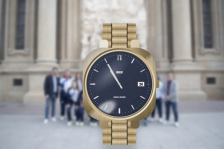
10:55
